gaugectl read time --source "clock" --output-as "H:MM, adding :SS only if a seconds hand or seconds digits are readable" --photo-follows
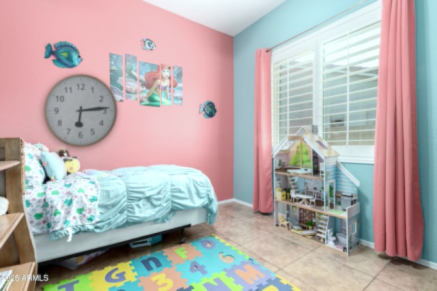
6:14
